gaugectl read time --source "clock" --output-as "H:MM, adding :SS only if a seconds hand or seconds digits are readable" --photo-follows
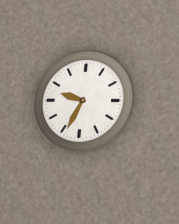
9:34
